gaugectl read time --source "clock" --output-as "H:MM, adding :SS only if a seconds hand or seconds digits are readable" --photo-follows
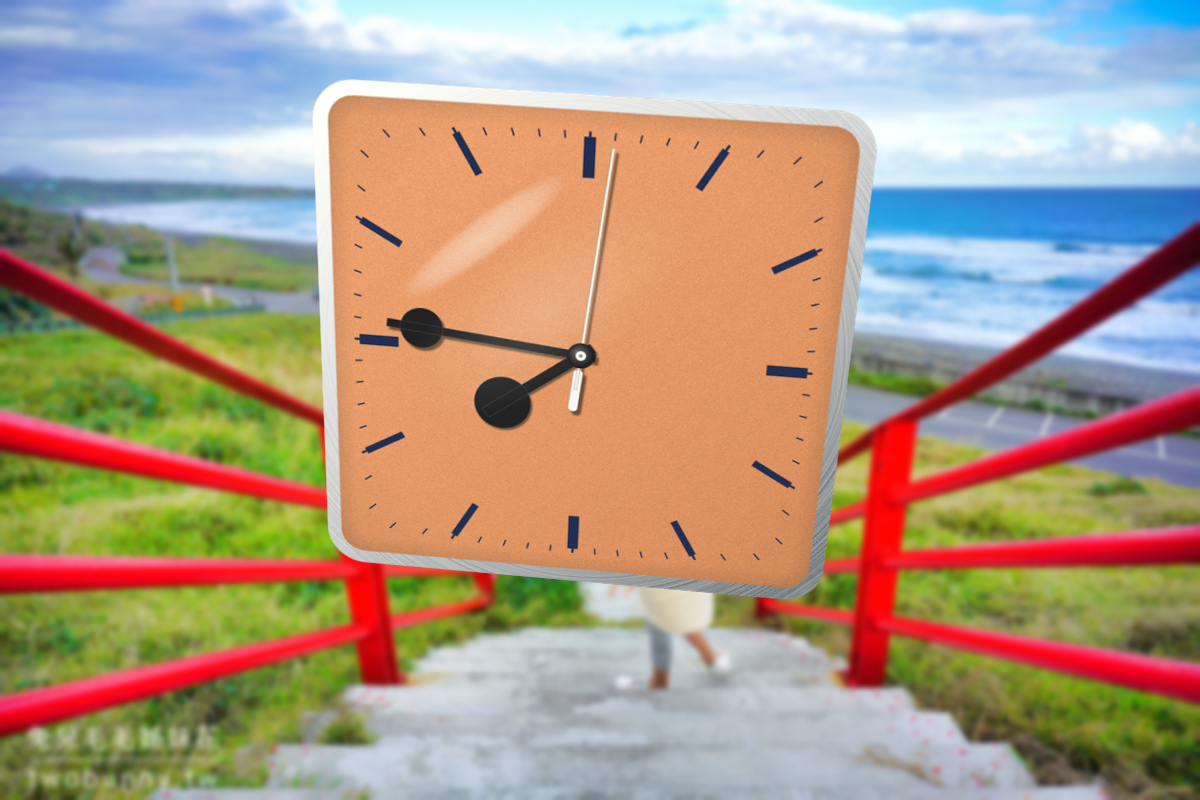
7:46:01
